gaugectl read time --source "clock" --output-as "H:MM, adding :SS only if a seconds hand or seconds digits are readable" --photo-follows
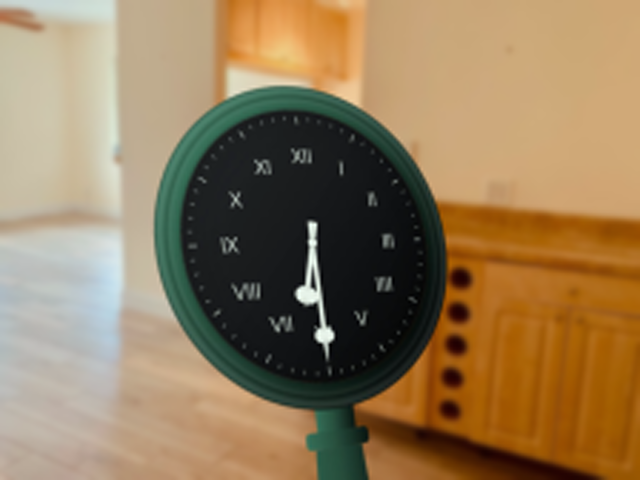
6:30
